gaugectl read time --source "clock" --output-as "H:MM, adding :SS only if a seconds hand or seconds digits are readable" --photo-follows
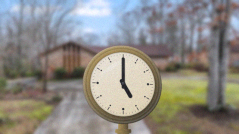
5:00
